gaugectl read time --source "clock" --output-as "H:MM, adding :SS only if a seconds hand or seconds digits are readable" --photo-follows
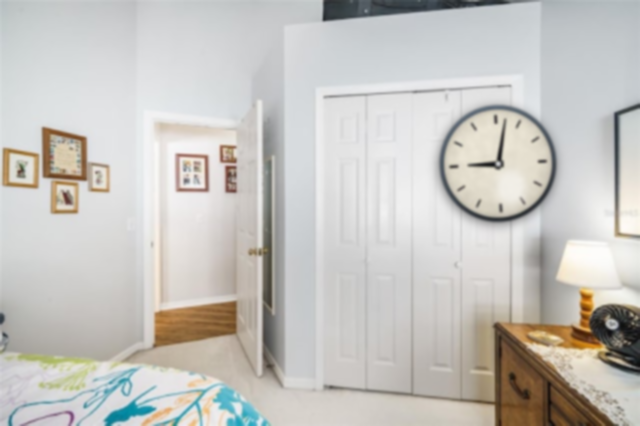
9:02
